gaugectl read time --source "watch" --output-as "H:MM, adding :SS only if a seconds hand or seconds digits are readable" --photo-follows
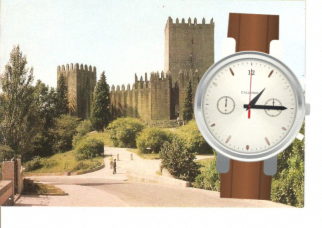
1:15
